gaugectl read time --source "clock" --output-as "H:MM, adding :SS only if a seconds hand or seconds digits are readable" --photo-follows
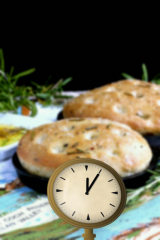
12:05
